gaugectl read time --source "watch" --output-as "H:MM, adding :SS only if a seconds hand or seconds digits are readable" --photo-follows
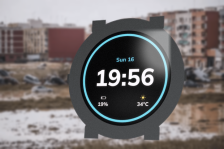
19:56
